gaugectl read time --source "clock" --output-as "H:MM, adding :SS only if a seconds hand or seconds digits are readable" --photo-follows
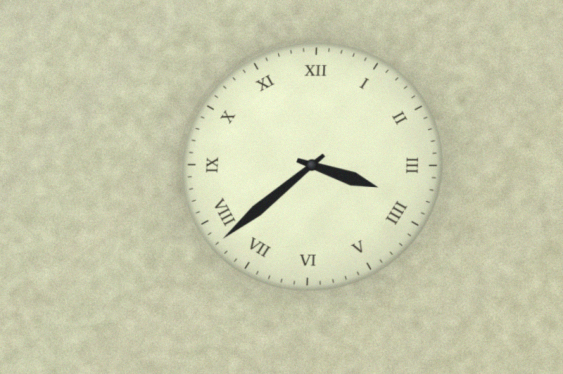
3:38
